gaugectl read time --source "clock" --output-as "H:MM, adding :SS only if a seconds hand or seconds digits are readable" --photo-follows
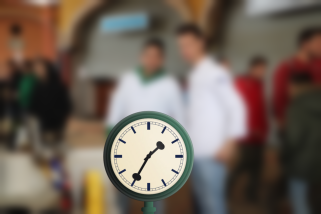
1:35
